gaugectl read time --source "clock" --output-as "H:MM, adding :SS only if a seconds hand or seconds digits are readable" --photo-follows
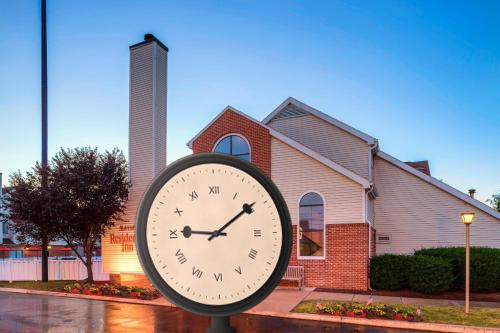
9:09
